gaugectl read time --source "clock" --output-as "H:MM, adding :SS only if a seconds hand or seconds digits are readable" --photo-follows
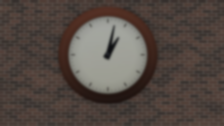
1:02
